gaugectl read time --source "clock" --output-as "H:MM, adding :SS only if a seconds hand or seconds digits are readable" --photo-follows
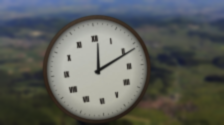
12:11
